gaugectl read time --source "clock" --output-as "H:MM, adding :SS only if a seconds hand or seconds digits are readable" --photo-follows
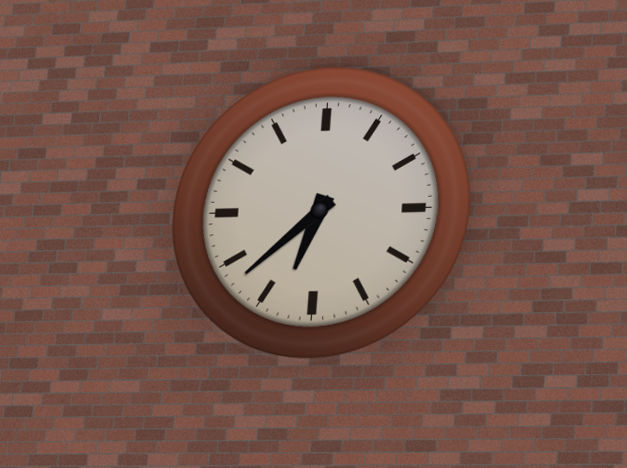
6:38
